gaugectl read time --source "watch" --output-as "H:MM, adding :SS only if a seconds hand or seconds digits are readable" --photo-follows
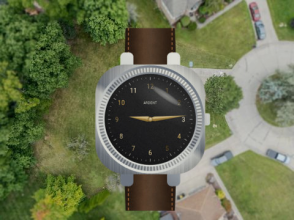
9:14
